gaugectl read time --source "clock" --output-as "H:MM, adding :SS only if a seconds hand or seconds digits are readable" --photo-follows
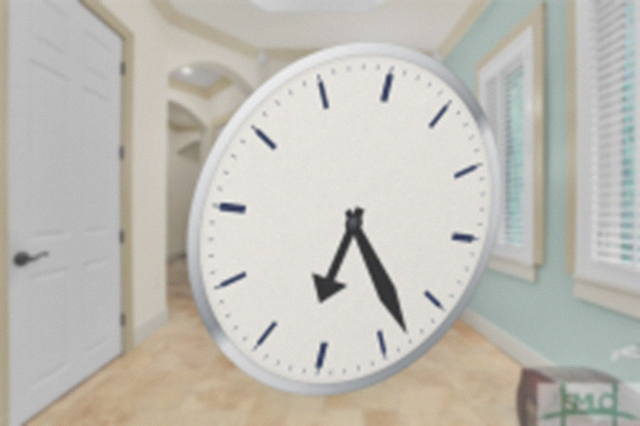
6:23
